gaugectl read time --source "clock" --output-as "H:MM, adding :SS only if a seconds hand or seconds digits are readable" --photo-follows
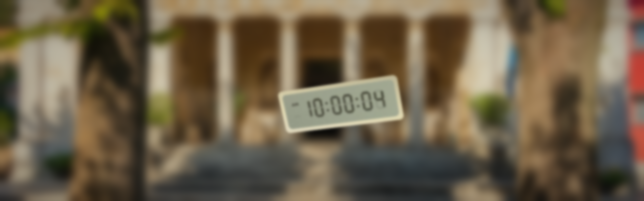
10:00:04
